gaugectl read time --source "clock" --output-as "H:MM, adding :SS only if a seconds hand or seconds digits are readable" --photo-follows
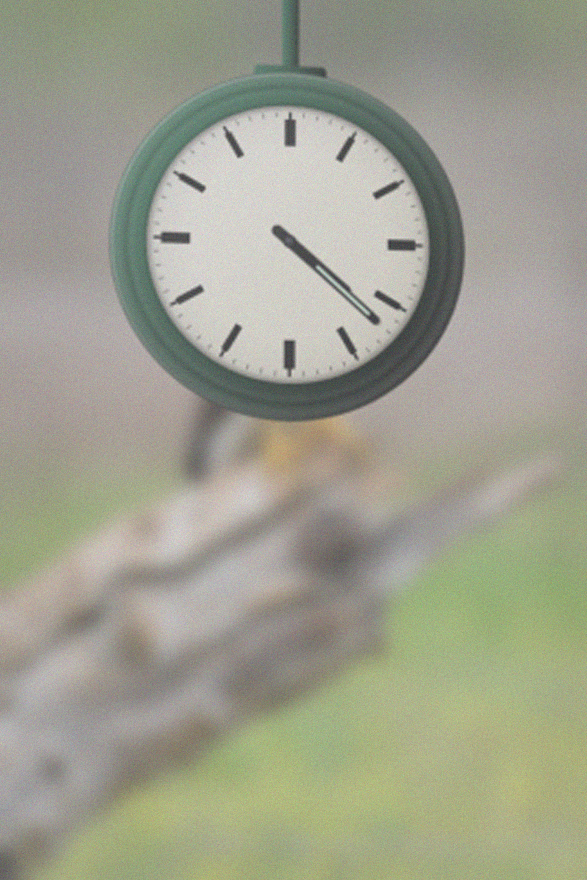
4:22
